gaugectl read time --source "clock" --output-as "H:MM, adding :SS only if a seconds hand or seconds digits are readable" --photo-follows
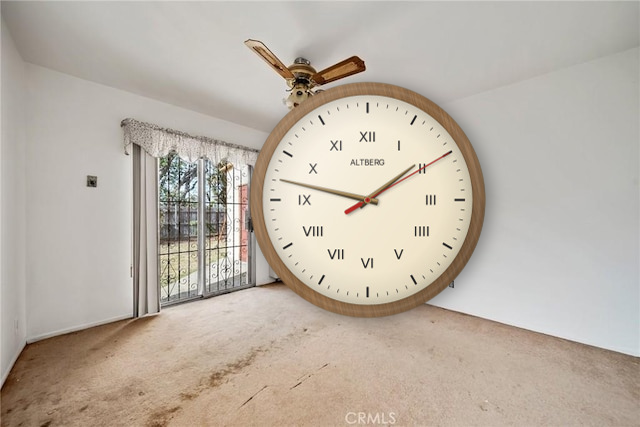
1:47:10
